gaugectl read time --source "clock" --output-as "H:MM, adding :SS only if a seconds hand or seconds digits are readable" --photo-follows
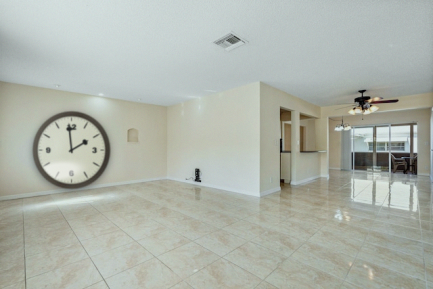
1:59
